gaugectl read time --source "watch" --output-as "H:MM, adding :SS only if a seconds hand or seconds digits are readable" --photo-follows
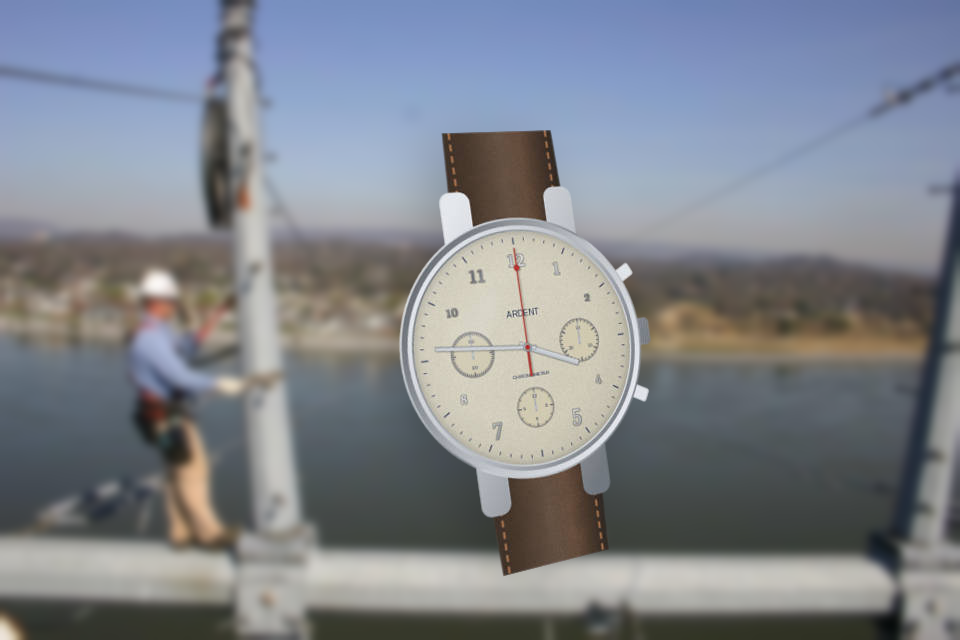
3:46
